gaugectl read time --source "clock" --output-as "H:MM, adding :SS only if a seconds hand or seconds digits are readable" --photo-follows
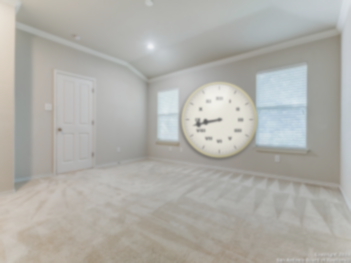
8:43
